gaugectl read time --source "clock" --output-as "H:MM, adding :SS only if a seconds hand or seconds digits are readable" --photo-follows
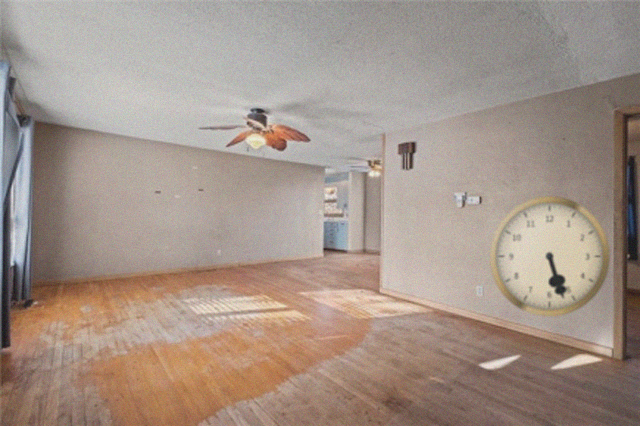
5:27
